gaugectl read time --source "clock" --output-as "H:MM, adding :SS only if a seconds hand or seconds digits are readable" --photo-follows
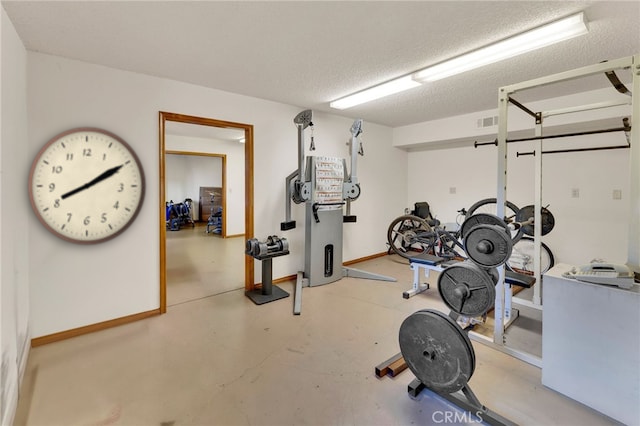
8:10
